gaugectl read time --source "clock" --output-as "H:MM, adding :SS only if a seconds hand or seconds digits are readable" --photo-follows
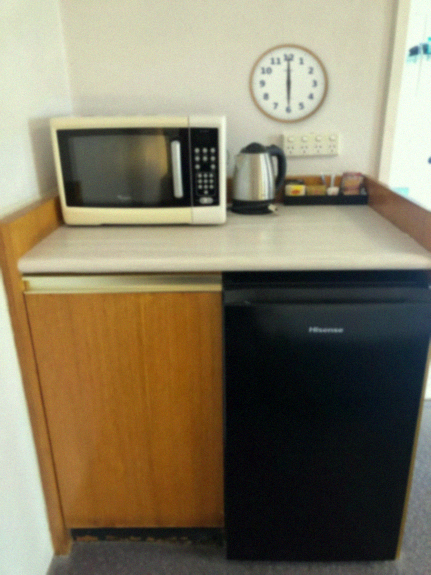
6:00
